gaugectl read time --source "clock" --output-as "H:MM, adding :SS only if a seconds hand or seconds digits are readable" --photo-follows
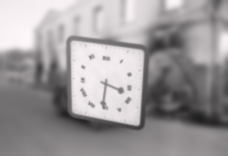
3:31
